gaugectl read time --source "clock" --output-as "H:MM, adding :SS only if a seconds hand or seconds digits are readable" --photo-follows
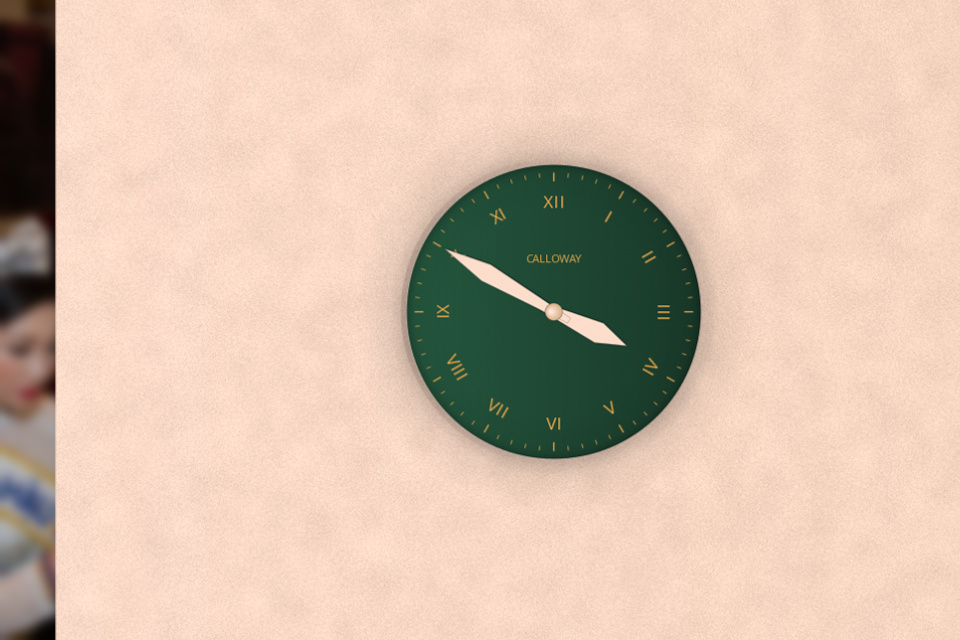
3:50
